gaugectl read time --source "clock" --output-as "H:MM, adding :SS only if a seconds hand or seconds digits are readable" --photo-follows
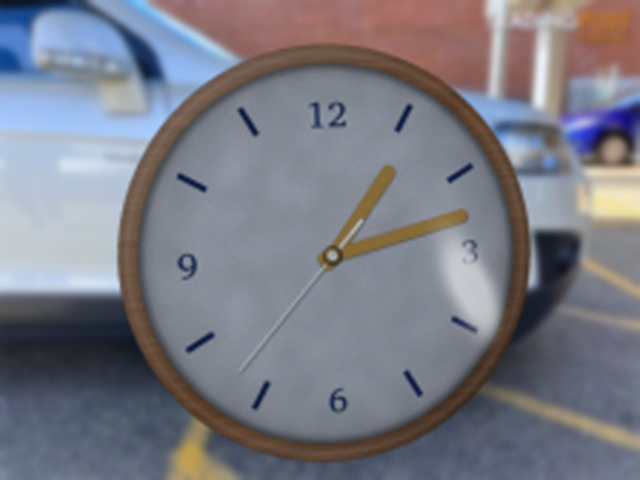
1:12:37
